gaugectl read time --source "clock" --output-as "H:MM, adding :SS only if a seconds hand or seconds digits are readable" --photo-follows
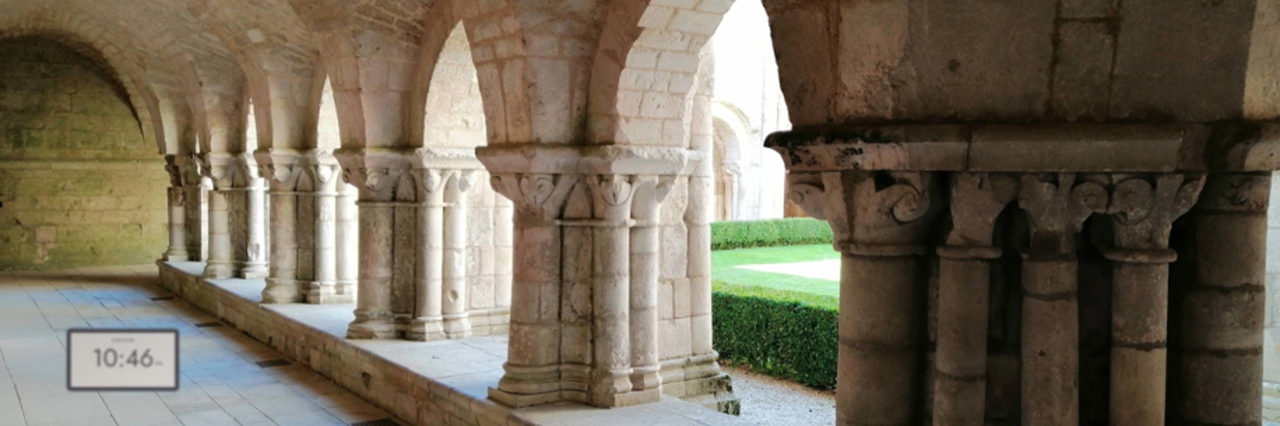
10:46
